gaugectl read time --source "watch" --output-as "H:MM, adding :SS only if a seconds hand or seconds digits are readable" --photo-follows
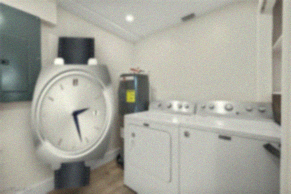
2:27
